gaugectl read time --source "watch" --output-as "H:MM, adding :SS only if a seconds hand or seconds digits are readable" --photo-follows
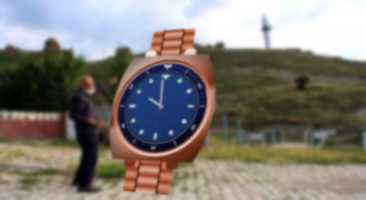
9:59
